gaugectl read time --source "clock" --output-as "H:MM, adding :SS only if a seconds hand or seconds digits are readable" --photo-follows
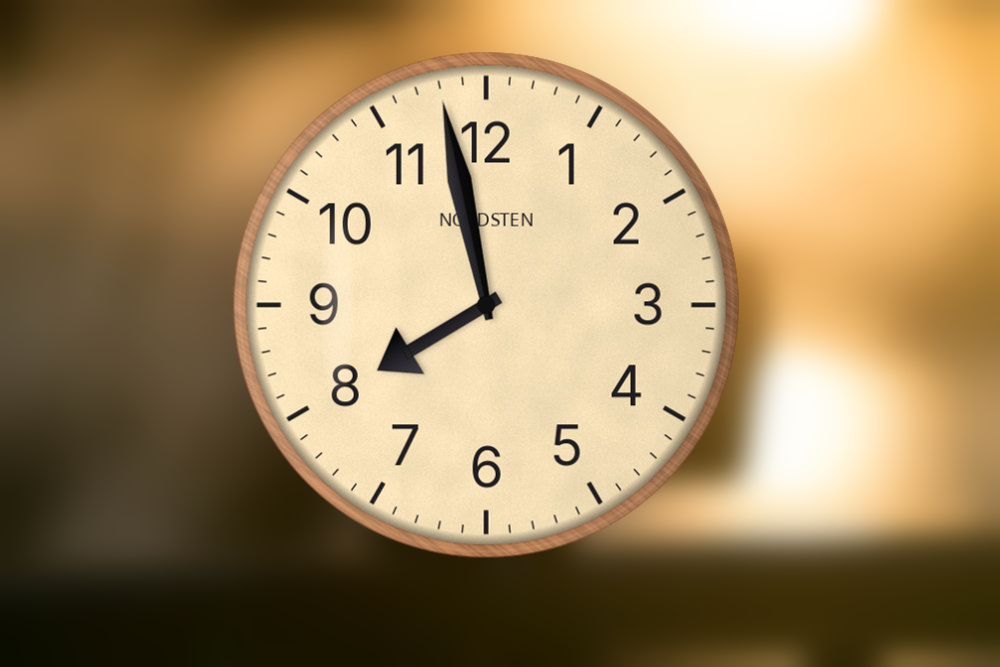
7:58
